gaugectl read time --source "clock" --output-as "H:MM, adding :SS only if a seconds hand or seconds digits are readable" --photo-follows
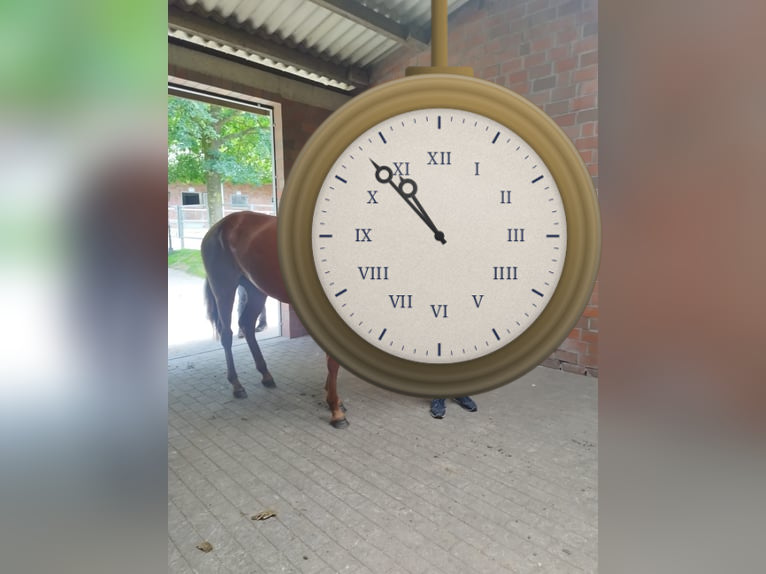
10:53
